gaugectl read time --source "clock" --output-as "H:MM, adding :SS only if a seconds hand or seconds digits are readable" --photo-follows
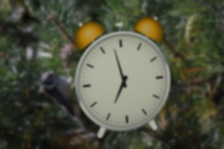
6:58
